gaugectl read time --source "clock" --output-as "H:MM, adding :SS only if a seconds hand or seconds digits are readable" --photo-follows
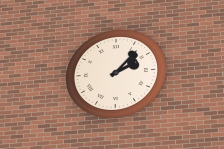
2:07
